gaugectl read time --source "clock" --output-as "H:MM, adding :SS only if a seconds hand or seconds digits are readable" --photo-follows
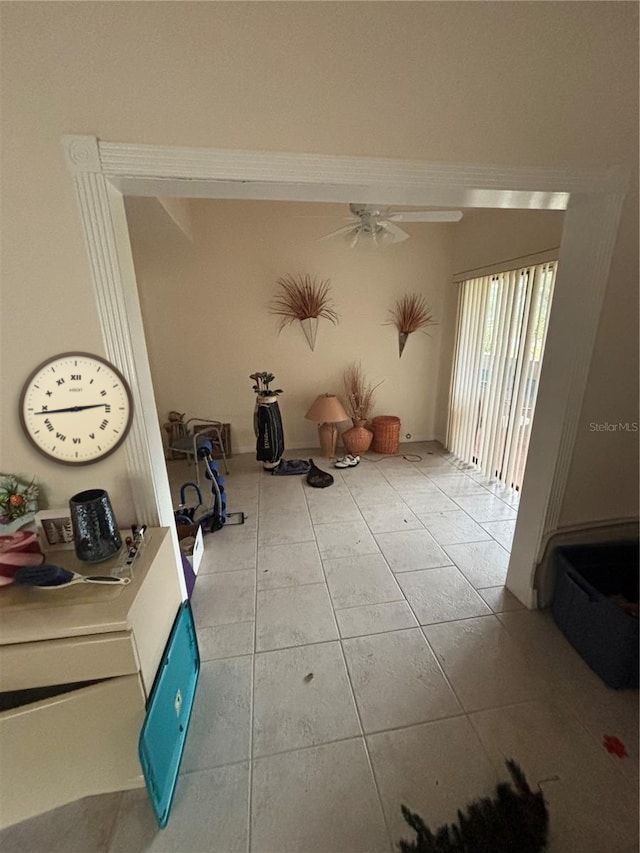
2:44
